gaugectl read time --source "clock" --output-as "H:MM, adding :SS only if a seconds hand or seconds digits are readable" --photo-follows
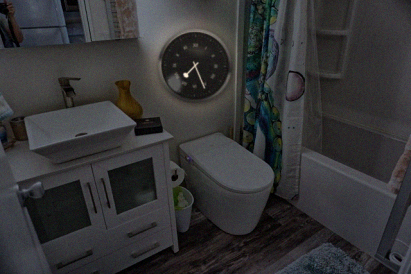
7:26
